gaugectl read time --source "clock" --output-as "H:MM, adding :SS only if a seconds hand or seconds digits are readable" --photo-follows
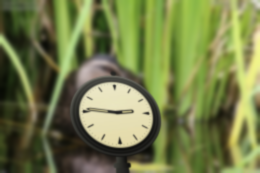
2:46
